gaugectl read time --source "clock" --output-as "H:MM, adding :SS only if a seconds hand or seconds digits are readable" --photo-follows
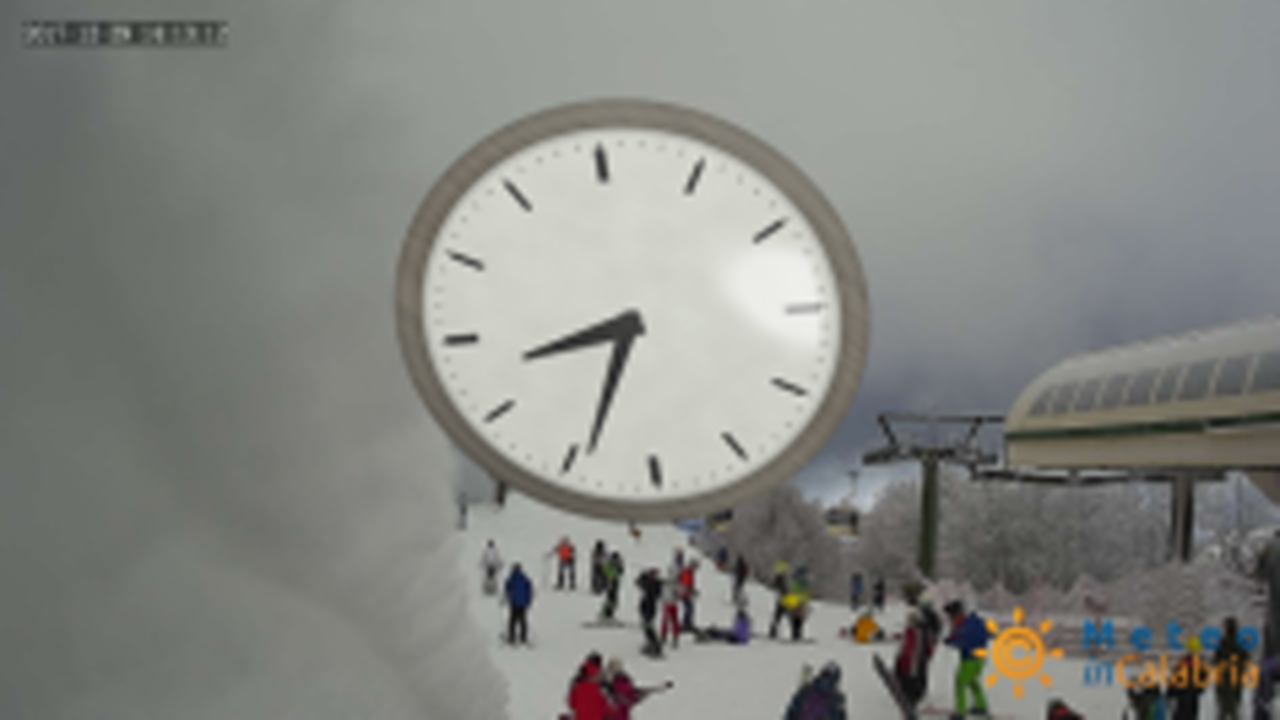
8:34
